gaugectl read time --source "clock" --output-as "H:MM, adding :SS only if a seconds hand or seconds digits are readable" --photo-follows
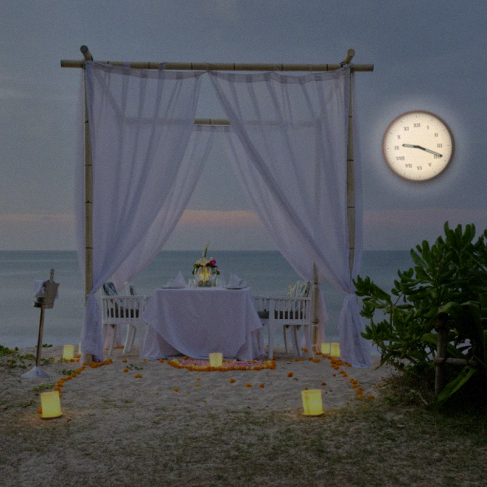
9:19
